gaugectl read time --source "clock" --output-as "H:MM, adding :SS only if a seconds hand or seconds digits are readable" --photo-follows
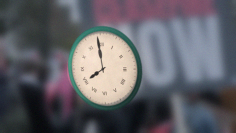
7:59
